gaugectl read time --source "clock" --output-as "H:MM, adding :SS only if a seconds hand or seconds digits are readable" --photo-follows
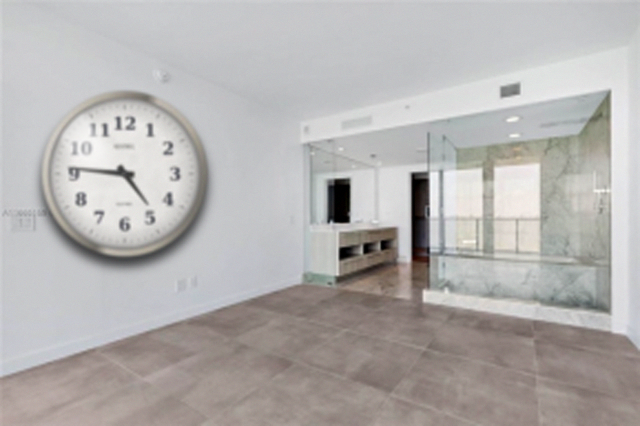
4:46
